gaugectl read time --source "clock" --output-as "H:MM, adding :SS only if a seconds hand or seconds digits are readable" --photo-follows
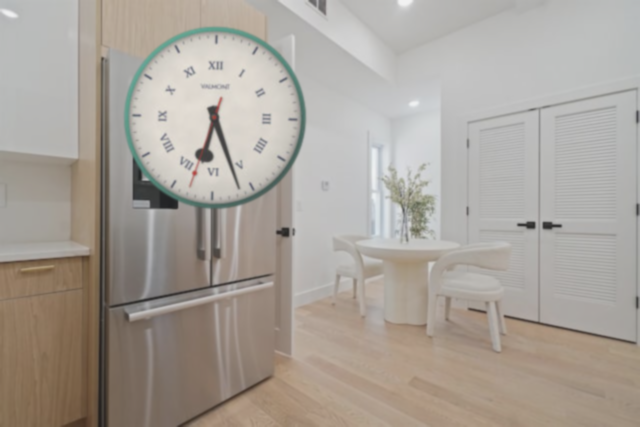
6:26:33
